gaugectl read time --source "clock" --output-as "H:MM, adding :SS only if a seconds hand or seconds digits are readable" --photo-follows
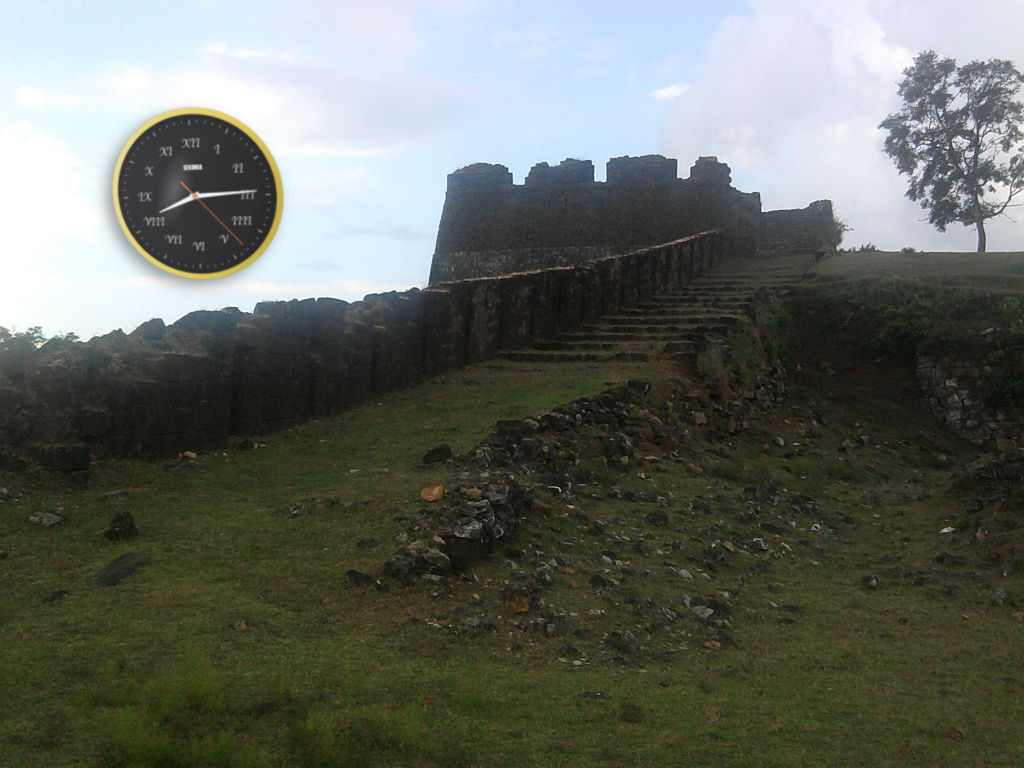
8:14:23
